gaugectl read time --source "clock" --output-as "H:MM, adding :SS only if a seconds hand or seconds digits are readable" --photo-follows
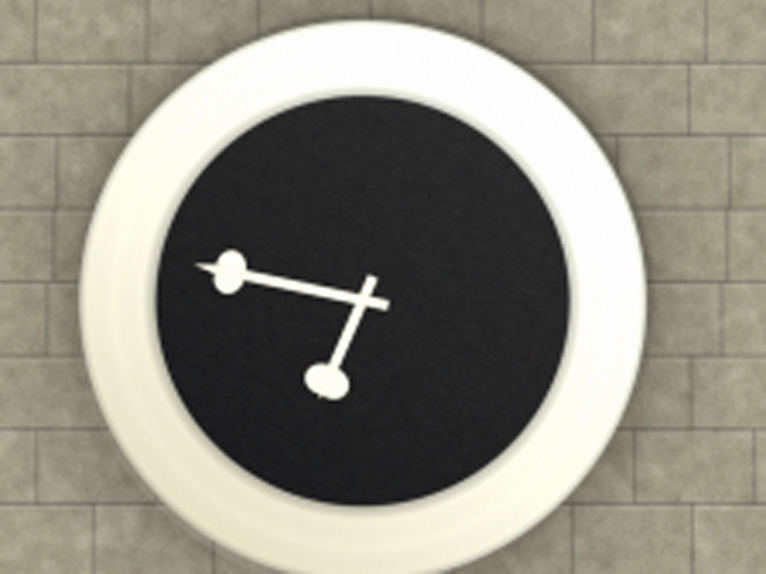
6:47
